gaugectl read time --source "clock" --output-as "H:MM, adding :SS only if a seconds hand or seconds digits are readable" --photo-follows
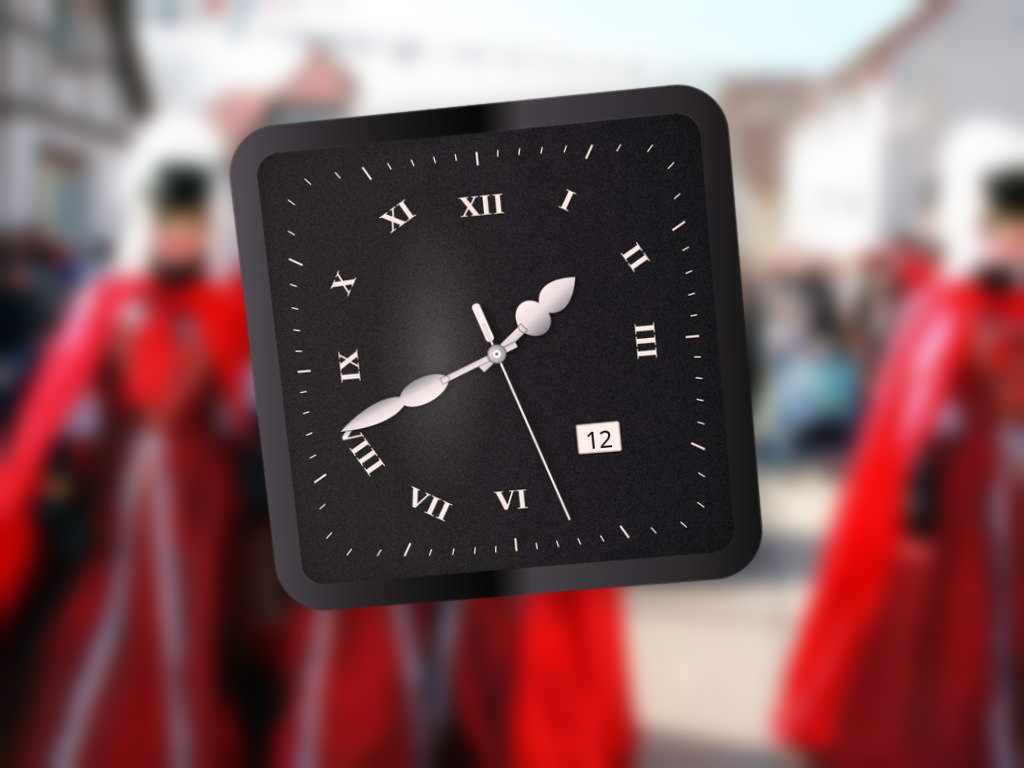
1:41:27
